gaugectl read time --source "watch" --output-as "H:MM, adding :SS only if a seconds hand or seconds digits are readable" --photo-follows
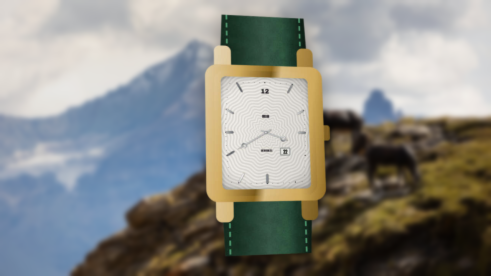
3:40
